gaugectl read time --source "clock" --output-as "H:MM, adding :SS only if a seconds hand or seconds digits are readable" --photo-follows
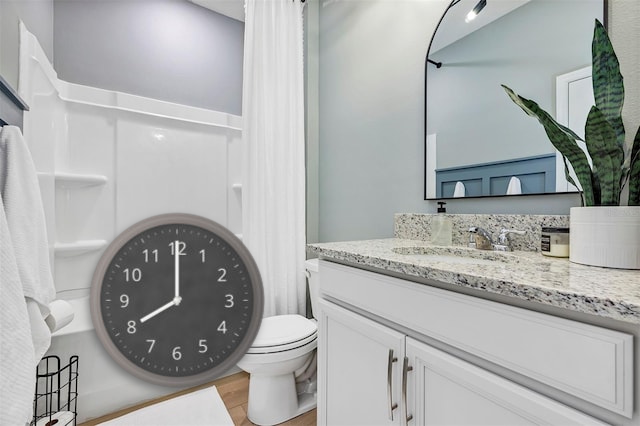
8:00
